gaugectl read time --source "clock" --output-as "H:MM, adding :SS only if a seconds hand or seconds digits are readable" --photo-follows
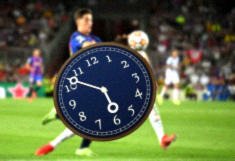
5:52
